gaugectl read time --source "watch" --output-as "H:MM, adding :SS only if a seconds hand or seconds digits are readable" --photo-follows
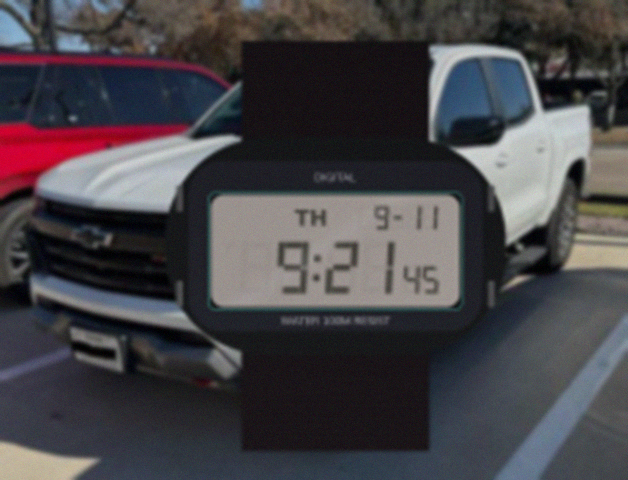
9:21:45
